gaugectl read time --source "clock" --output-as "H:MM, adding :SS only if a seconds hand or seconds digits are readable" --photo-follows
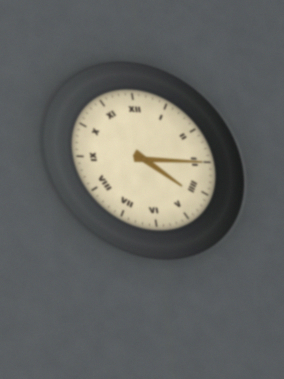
4:15
